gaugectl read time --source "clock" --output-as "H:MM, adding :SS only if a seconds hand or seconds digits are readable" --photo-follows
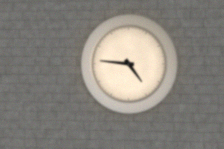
4:46
